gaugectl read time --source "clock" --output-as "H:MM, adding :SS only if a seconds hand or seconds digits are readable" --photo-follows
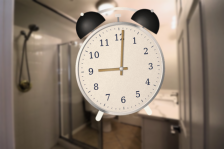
9:01
